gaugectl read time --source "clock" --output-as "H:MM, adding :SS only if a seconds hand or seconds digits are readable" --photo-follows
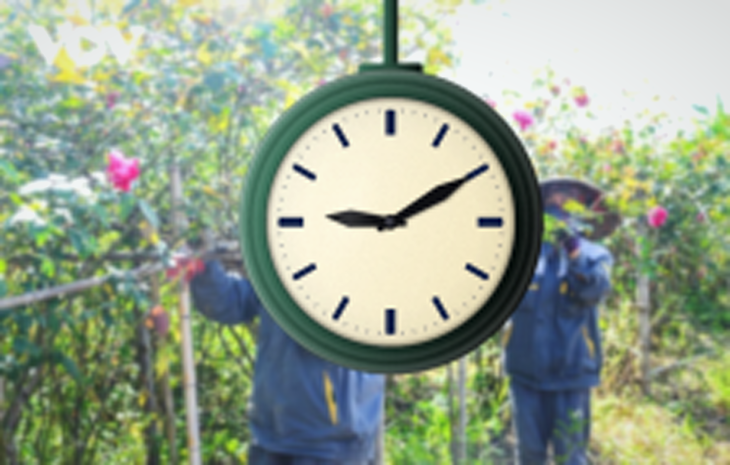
9:10
